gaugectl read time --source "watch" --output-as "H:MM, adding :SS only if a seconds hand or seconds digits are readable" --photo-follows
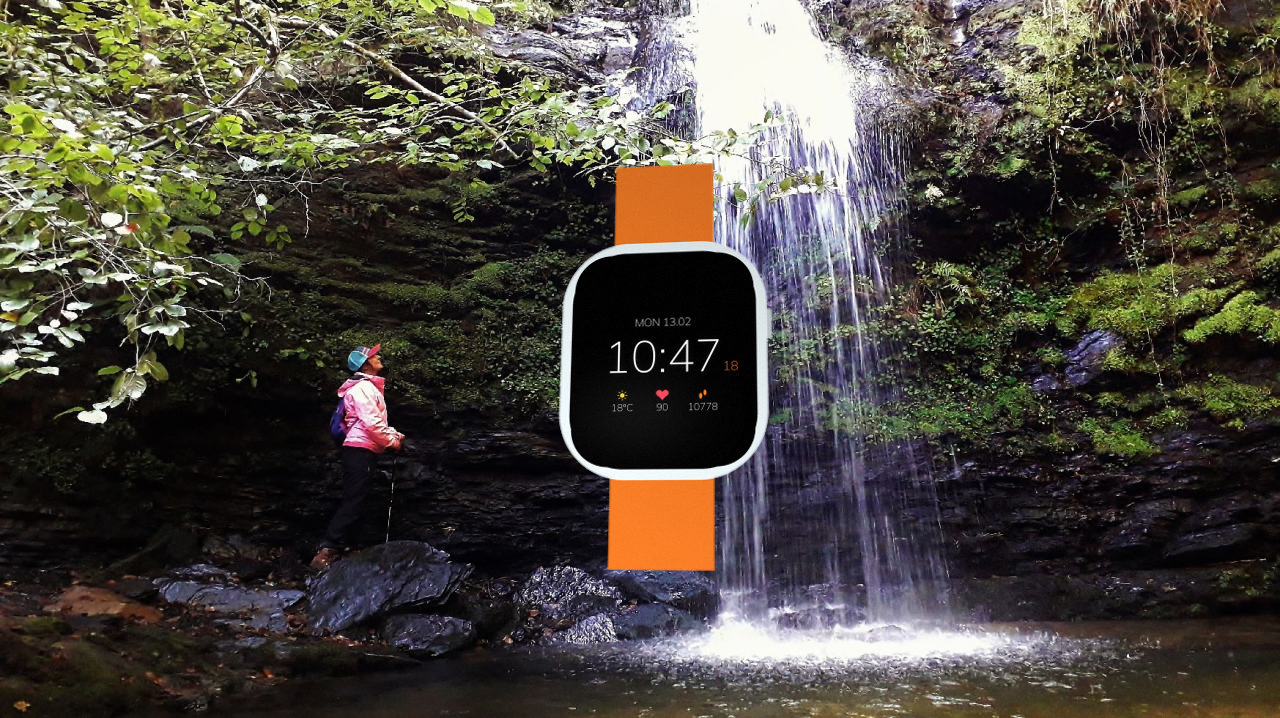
10:47:18
